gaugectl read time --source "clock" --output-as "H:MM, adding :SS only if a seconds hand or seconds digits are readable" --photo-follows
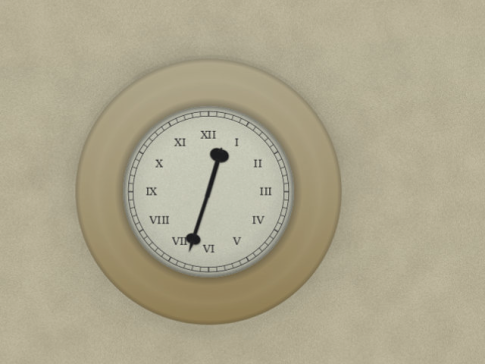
12:33
